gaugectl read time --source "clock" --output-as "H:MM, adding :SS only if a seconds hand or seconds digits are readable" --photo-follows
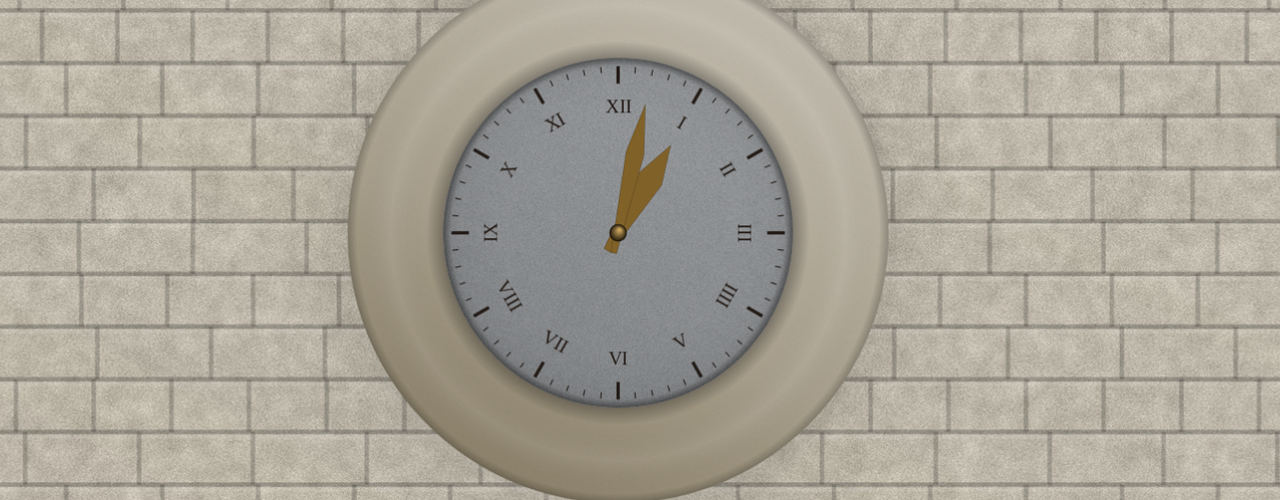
1:02
